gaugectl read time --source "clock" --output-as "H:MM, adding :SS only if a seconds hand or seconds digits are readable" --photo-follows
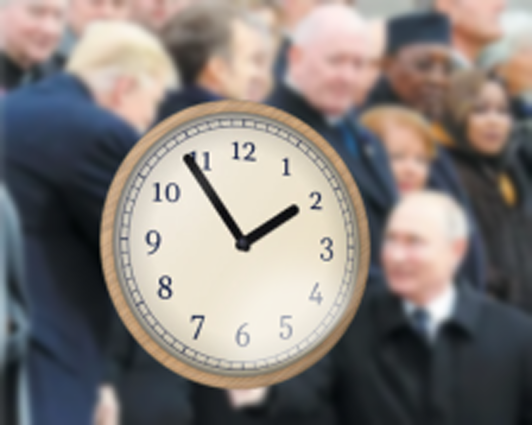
1:54
